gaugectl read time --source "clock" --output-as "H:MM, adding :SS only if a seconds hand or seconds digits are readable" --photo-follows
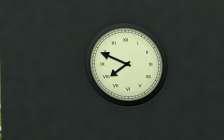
7:49
